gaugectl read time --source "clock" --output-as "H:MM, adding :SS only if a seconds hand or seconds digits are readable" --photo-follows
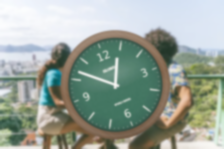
12:52
